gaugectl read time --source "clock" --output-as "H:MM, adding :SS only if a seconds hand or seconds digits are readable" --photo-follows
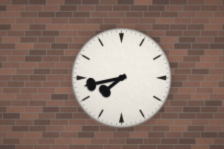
7:43
